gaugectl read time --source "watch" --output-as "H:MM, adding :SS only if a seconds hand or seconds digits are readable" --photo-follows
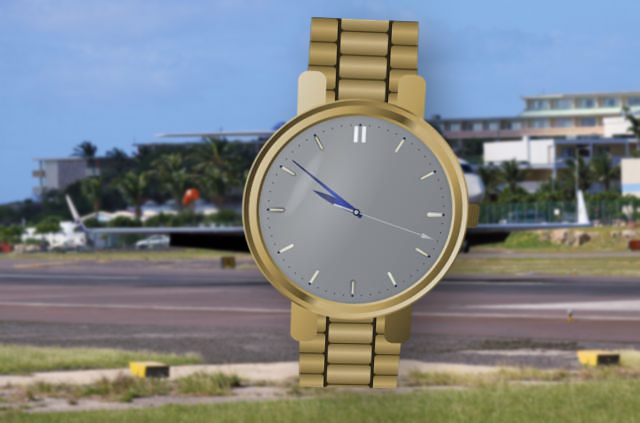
9:51:18
